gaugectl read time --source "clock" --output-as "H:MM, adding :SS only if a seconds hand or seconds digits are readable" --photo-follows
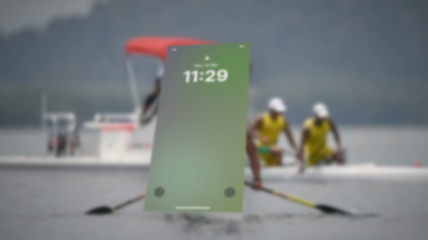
11:29
